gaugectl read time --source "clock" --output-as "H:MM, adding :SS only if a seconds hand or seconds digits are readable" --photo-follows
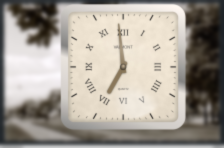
6:59
